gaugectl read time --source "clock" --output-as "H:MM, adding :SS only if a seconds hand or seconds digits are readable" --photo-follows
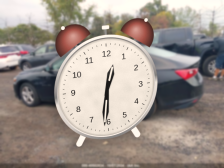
12:31
